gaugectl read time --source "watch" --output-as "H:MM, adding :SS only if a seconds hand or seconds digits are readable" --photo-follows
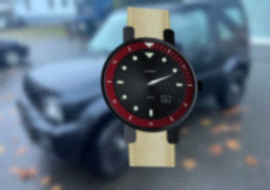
2:11
